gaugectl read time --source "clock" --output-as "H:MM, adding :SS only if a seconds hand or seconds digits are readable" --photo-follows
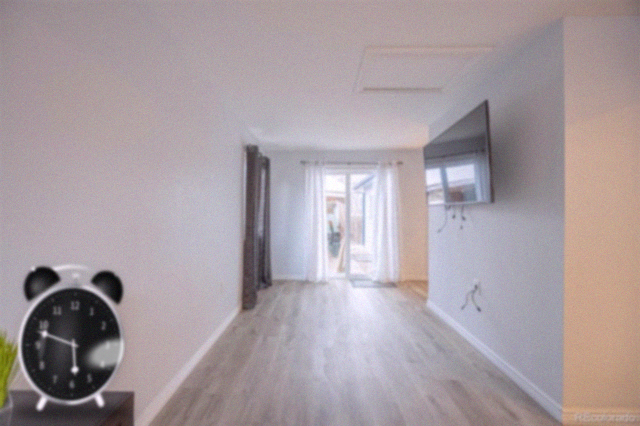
5:48
